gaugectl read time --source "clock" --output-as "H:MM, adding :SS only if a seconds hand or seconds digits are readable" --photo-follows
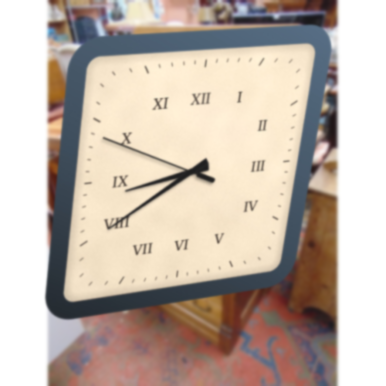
8:39:49
